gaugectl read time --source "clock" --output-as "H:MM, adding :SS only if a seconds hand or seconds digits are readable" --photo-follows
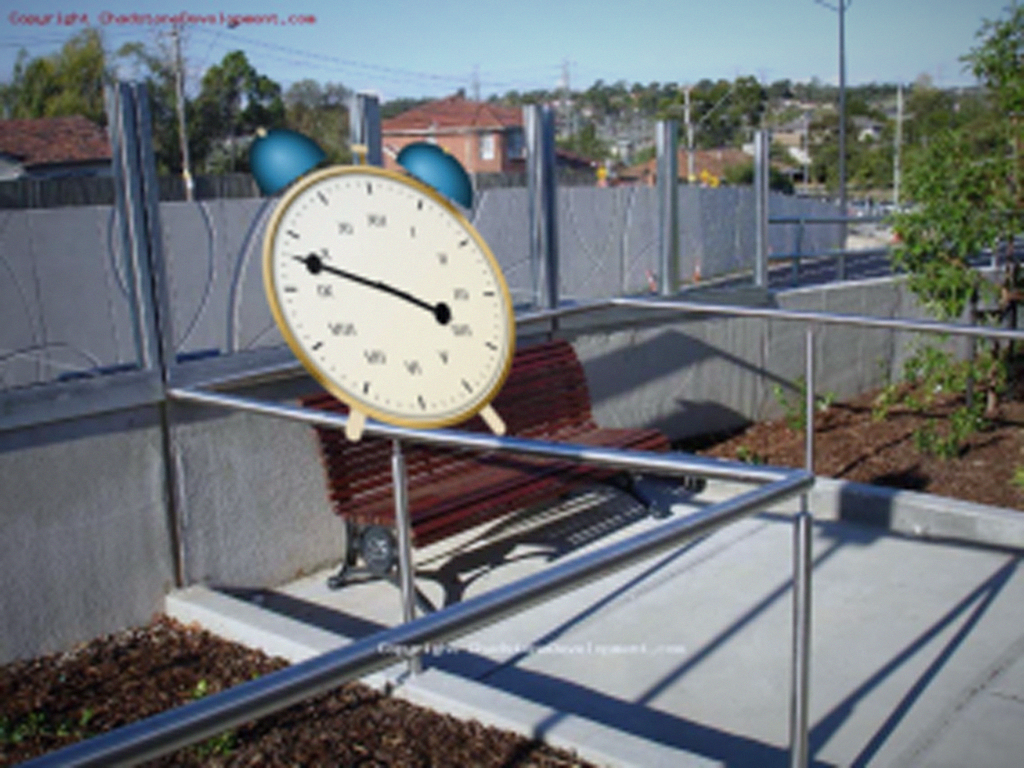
3:48
